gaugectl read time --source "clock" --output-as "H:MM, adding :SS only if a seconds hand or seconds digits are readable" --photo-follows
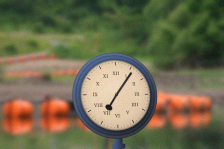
7:06
